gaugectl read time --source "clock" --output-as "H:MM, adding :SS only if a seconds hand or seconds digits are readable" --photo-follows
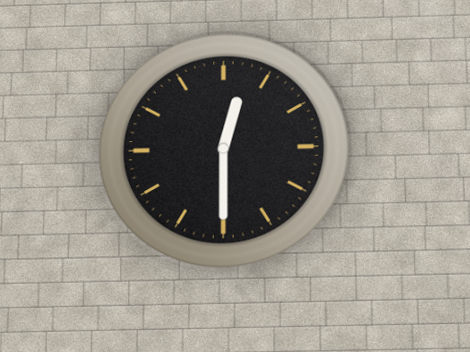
12:30
